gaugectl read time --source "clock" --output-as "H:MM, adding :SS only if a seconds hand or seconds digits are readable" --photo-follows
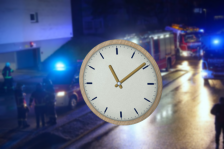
11:09
